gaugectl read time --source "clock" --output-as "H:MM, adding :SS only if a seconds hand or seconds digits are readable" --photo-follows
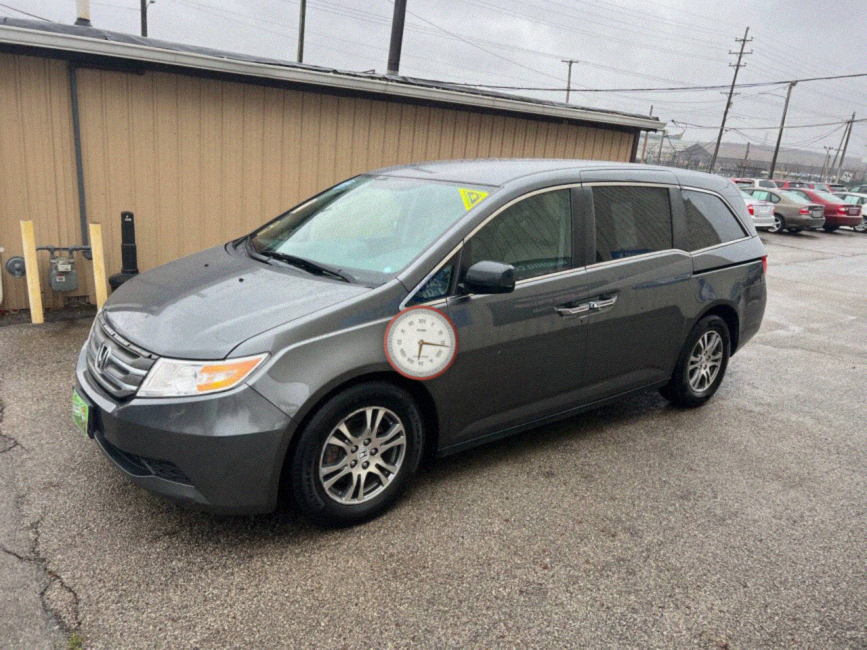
6:16
